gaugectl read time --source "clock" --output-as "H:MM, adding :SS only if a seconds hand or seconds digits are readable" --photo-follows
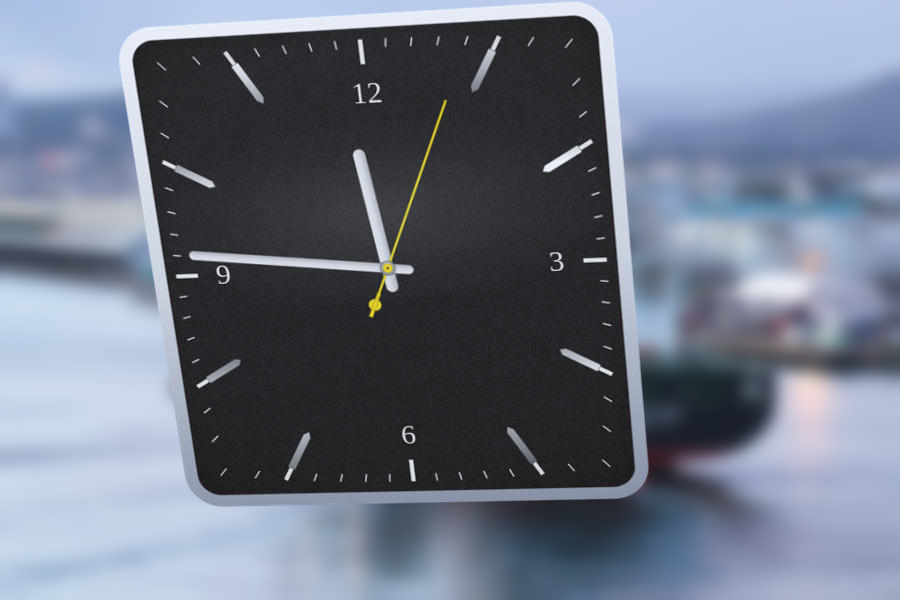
11:46:04
